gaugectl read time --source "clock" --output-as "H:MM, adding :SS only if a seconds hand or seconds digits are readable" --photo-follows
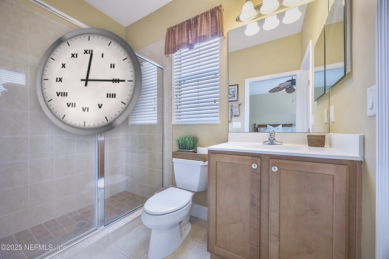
12:15
